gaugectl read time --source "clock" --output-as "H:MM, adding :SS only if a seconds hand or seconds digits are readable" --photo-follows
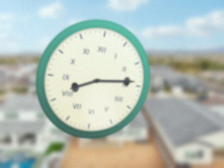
8:14
